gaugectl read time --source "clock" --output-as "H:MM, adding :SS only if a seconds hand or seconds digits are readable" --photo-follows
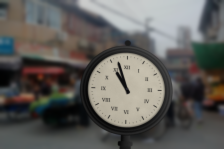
10:57
